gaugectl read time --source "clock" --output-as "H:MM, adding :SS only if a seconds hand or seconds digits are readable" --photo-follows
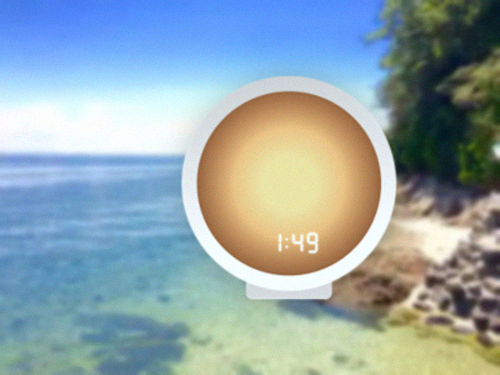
1:49
